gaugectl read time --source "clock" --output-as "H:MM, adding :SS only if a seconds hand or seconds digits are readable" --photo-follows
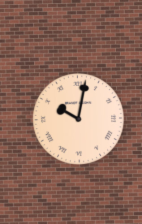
10:02
